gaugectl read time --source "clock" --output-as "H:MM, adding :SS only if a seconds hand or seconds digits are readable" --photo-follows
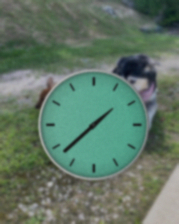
1:38
